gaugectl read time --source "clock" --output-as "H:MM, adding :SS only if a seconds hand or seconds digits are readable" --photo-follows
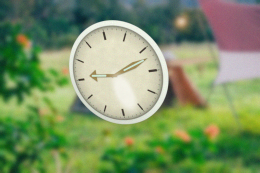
9:12
